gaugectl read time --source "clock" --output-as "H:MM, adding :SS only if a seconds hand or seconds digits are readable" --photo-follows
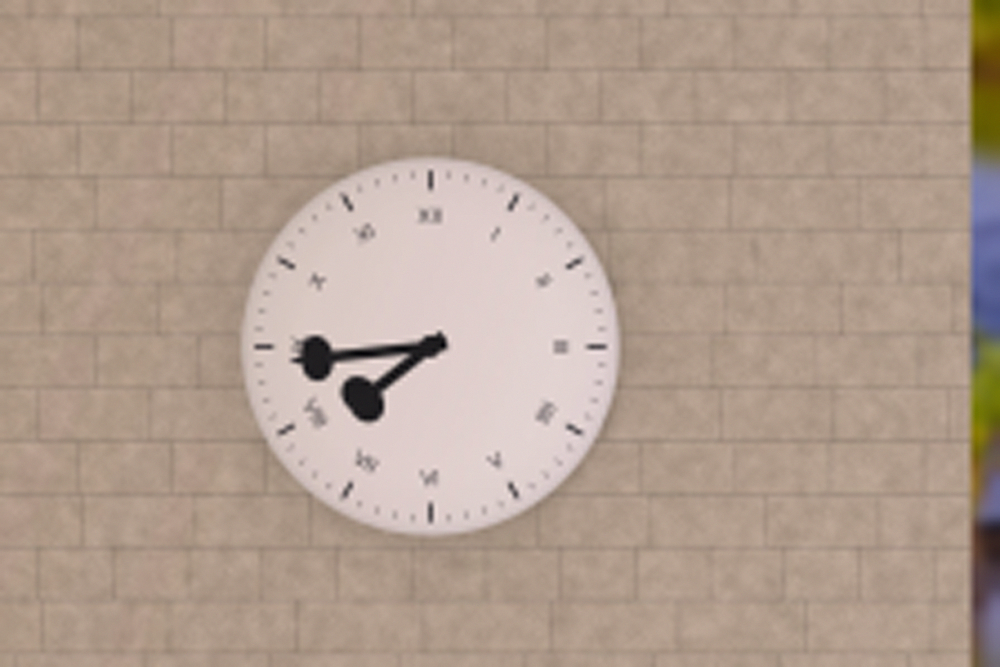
7:44
